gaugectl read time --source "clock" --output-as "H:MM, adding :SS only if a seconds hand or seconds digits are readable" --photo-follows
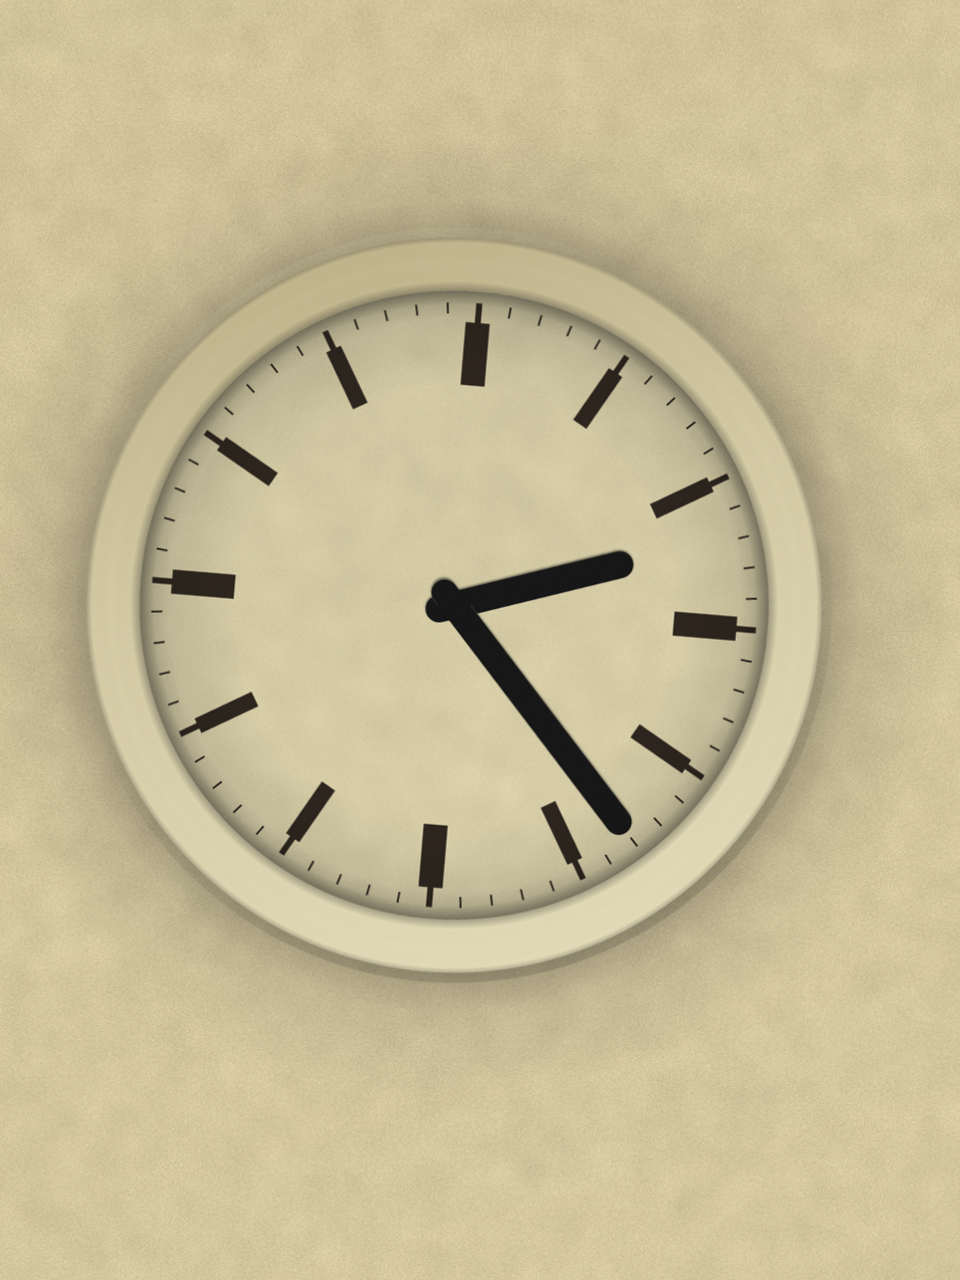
2:23
